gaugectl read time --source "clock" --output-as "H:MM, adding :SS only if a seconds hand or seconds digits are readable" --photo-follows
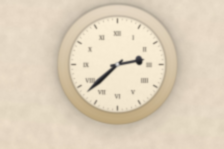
2:38
